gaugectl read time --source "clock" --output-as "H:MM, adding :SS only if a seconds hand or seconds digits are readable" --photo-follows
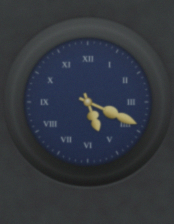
5:19
